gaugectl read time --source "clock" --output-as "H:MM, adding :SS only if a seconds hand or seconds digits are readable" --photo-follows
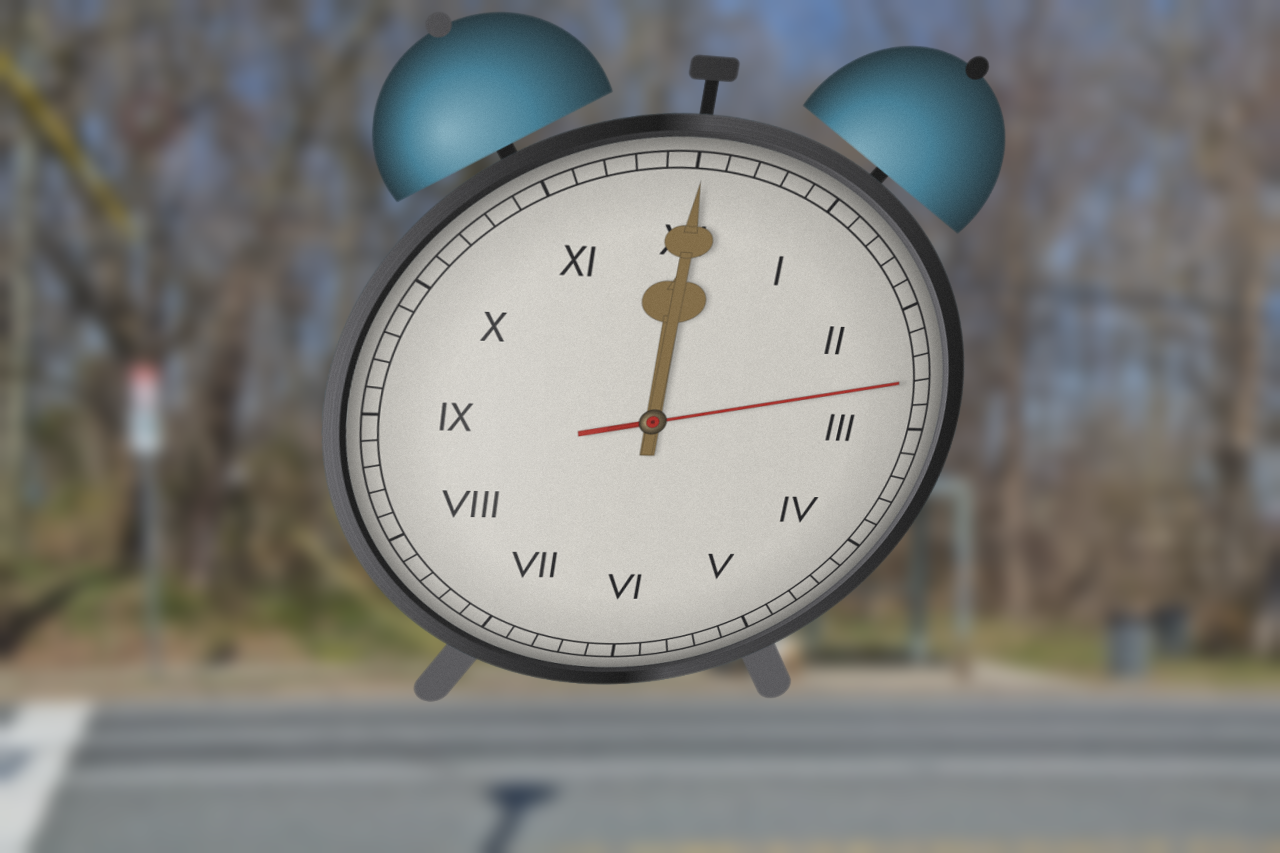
12:00:13
